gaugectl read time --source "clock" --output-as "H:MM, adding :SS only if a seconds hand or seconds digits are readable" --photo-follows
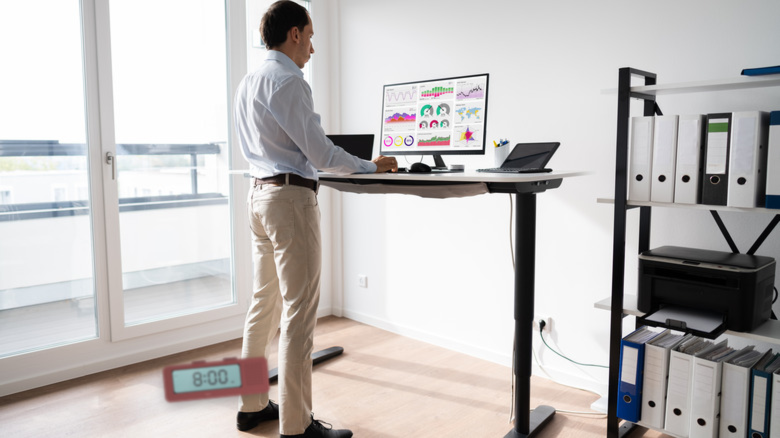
8:00
